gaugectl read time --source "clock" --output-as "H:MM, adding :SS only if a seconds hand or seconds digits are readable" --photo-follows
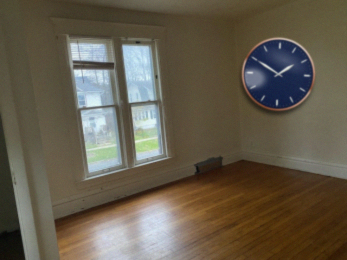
1:50
